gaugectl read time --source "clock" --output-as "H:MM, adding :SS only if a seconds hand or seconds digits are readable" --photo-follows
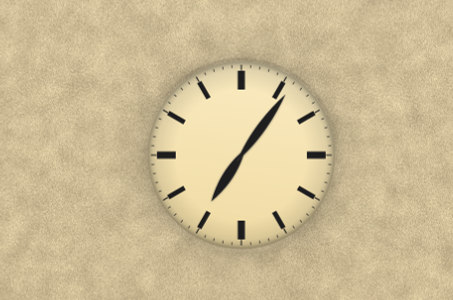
7:06
